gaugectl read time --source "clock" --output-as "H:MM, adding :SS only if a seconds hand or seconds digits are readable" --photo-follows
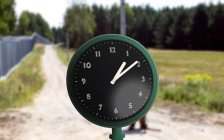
1:09
